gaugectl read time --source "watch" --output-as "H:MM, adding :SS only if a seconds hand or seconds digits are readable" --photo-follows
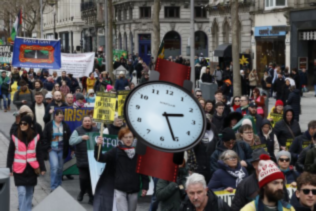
2:26
